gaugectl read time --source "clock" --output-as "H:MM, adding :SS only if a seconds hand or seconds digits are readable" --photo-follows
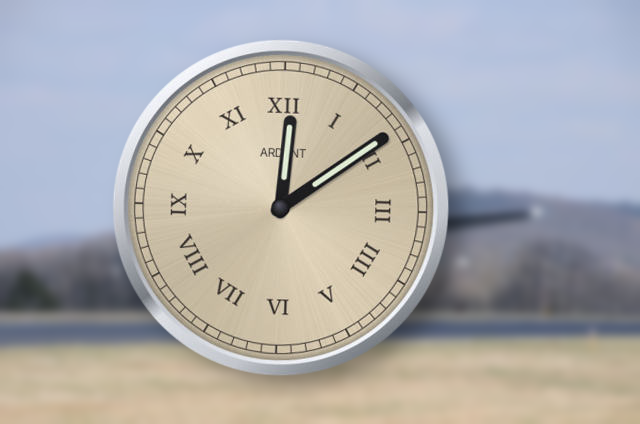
12:09
